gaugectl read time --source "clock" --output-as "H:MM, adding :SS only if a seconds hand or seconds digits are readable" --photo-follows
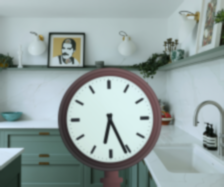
6:26
